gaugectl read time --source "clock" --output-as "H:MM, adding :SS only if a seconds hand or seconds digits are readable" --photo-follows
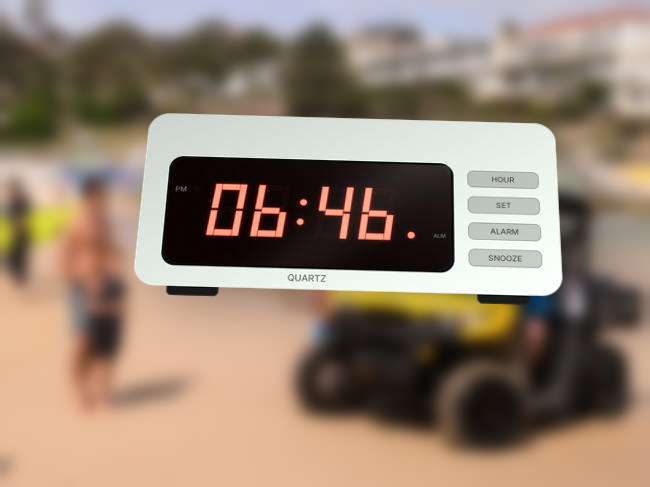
6:46
